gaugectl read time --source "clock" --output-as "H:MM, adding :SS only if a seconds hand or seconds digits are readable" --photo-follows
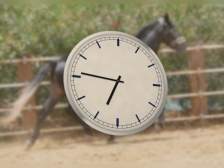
6:46
